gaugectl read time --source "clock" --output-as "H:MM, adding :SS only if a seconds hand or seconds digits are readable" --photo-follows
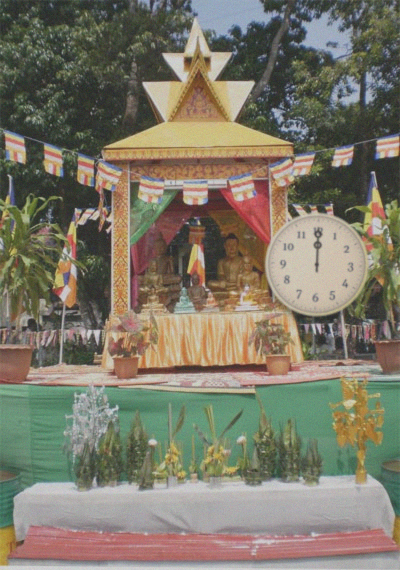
12:00
